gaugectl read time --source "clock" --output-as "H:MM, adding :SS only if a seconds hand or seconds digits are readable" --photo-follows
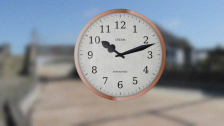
10:12
